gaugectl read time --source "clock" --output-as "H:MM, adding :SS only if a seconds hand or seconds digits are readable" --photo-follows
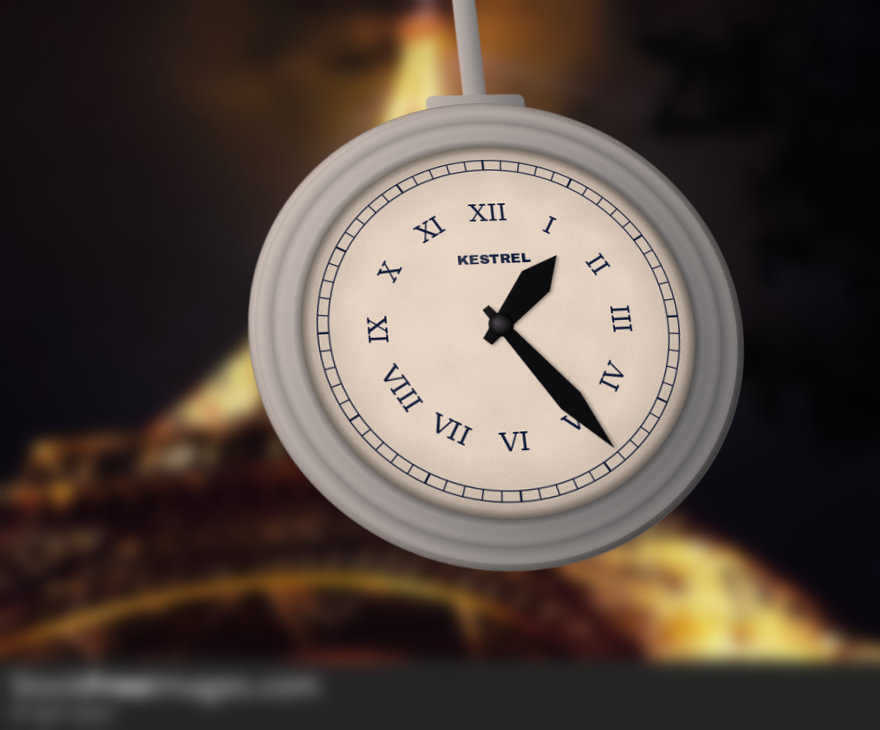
1:24
